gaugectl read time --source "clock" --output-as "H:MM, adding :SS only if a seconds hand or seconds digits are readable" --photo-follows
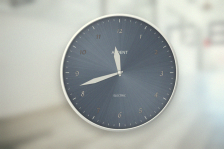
11:42
